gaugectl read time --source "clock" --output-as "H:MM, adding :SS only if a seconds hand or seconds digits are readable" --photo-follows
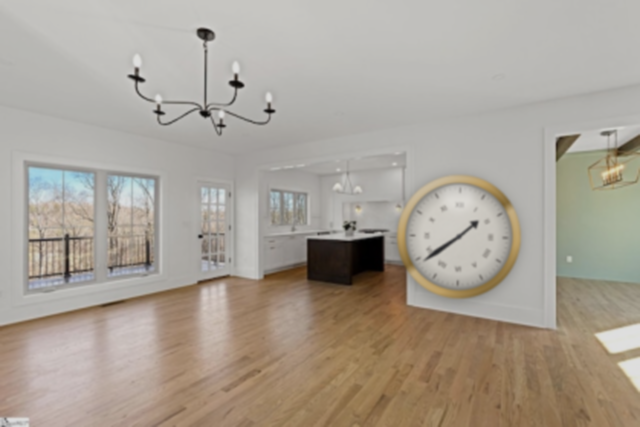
1:39
